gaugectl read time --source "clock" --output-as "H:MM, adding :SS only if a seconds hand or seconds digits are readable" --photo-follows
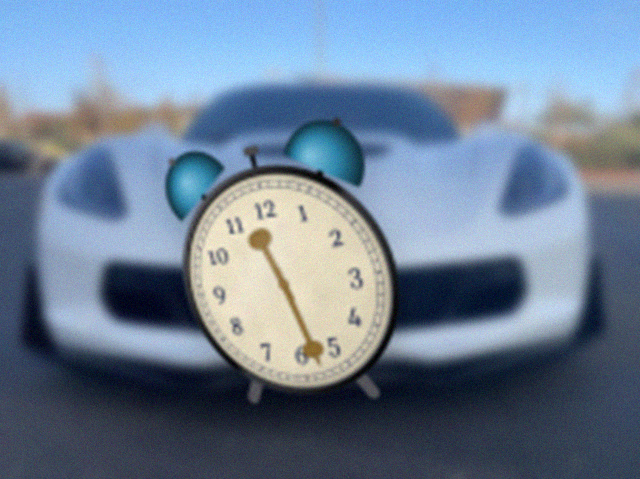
11:28
